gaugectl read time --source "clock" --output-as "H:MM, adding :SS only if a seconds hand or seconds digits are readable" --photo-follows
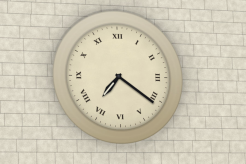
7:21
